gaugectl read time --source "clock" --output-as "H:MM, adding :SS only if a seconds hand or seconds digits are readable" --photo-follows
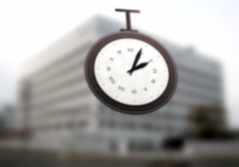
2:04
